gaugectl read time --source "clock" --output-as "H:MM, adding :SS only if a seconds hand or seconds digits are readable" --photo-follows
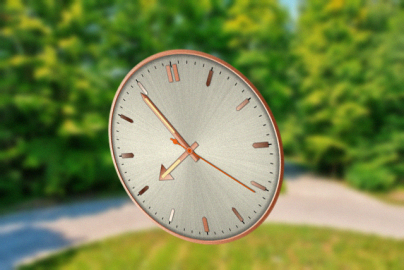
7:54:21
